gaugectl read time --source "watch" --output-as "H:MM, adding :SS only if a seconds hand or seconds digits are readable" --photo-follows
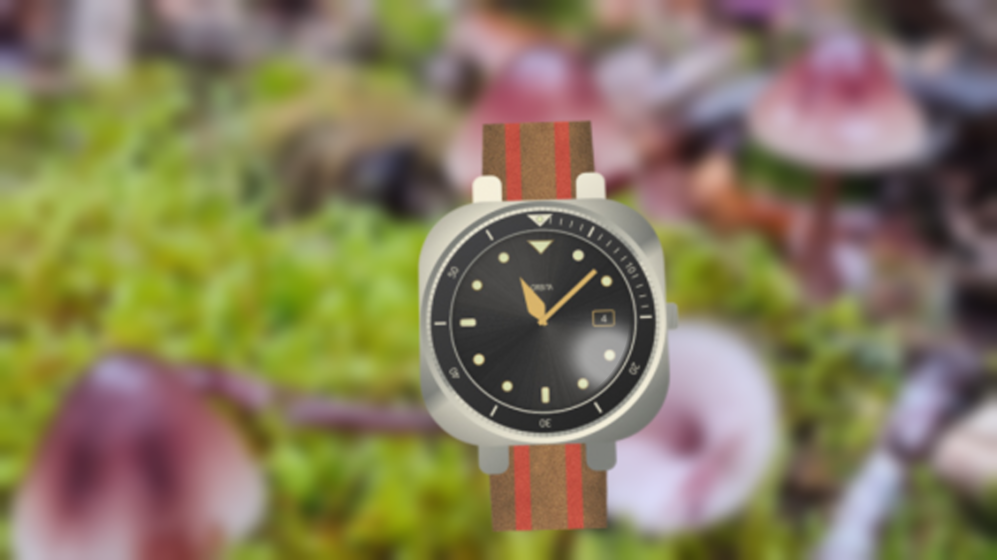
11:08
